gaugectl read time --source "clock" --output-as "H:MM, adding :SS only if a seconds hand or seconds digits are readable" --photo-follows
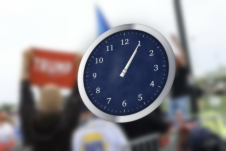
1:05
